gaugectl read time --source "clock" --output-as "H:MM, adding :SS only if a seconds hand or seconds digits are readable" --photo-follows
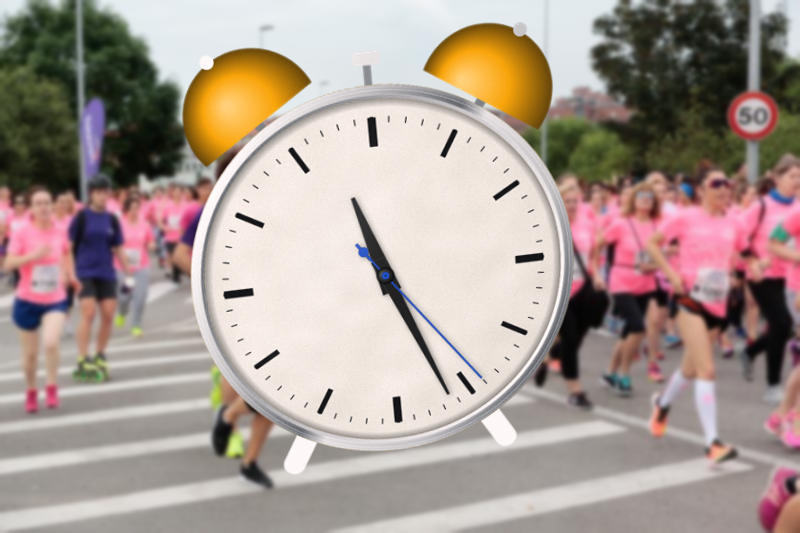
11:26:24
